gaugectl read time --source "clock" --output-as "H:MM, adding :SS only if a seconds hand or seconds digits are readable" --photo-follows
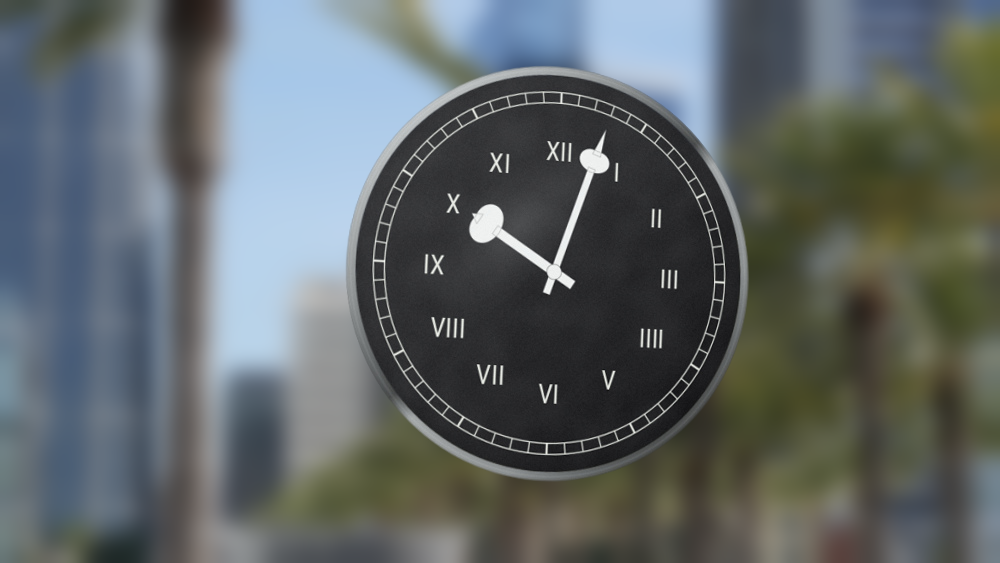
10:03
